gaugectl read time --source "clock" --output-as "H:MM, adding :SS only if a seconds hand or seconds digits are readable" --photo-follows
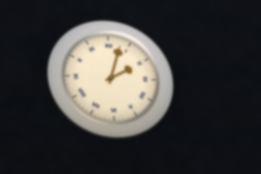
2:03
